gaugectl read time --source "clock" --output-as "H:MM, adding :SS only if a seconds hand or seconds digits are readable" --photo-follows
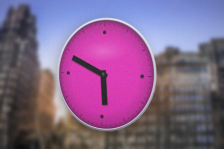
5:49
